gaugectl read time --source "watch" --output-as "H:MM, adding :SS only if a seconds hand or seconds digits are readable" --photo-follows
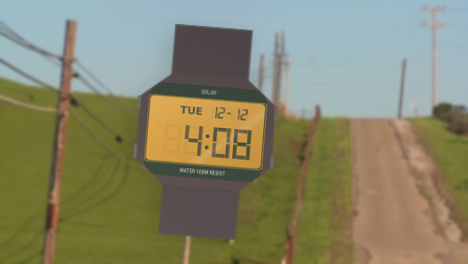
4:08
